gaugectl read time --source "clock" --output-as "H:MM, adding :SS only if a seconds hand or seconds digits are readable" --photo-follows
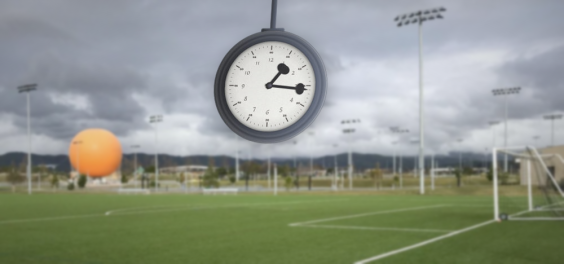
1:16
